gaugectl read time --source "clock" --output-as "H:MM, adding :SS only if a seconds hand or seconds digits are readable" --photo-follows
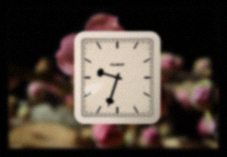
9:33
